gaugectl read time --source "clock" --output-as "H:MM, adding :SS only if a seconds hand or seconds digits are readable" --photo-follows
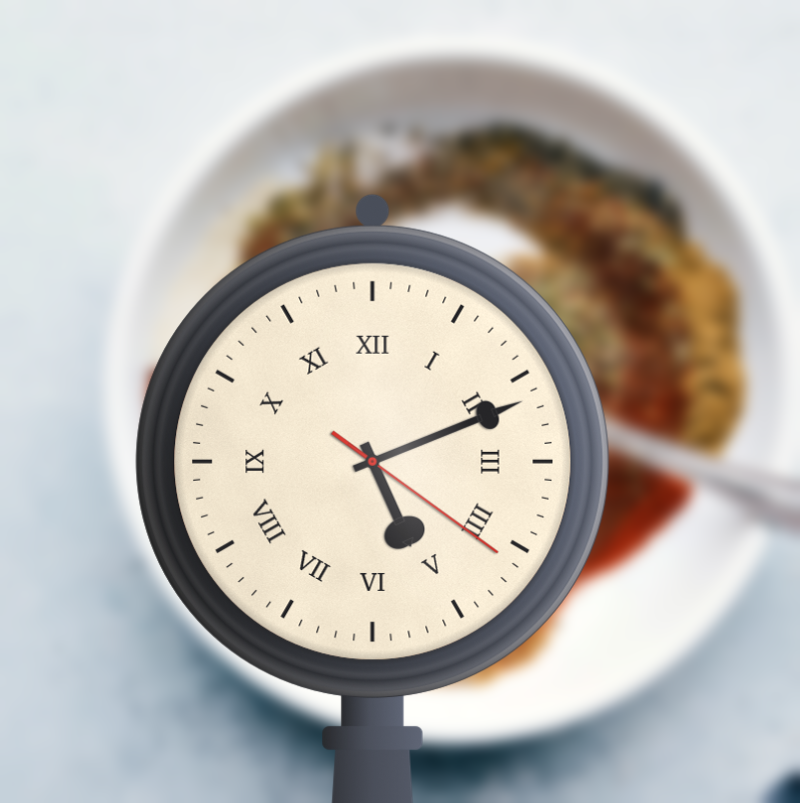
5:11:21
